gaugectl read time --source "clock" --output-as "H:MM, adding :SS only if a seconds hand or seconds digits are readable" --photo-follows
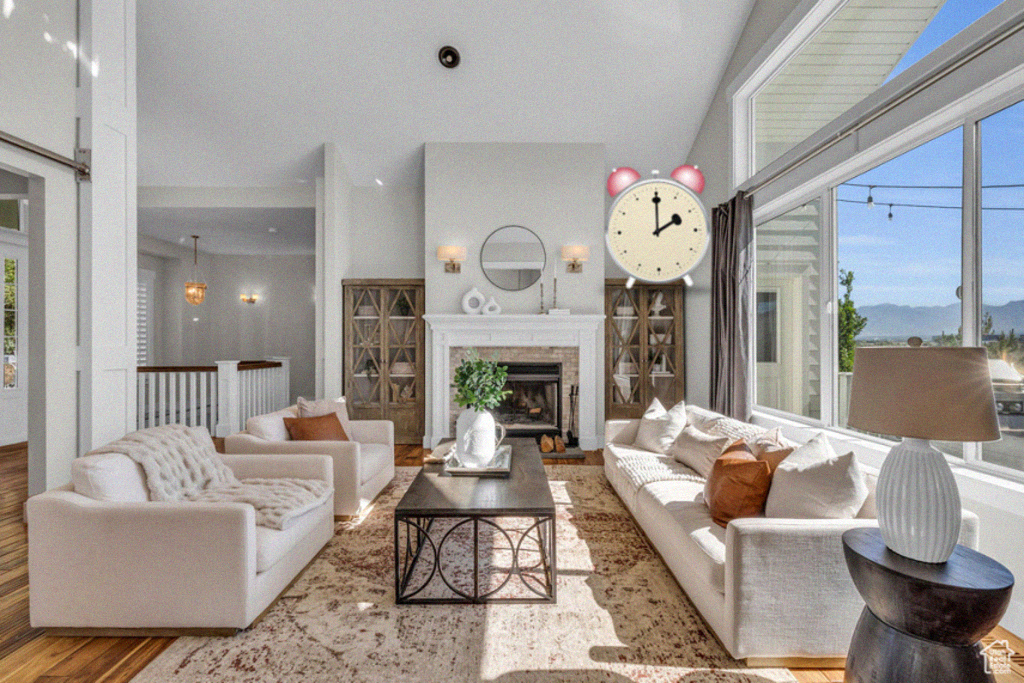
2:00
